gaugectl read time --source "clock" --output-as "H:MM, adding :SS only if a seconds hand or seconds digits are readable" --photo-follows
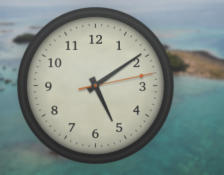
5:09:13
